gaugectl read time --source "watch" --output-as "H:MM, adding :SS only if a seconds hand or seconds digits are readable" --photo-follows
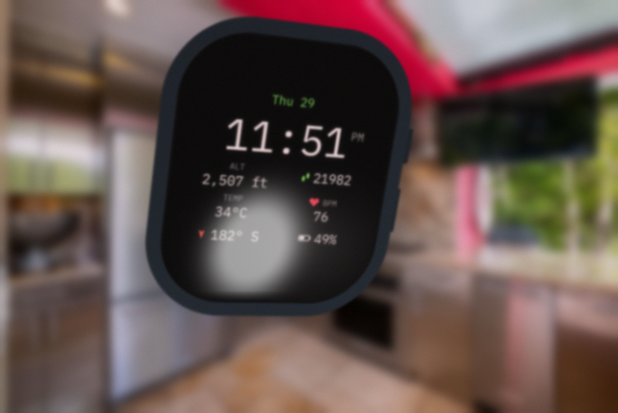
11:51
